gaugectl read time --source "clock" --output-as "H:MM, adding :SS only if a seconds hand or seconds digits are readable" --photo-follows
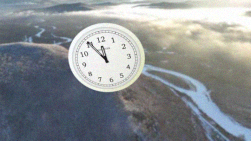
11:55
